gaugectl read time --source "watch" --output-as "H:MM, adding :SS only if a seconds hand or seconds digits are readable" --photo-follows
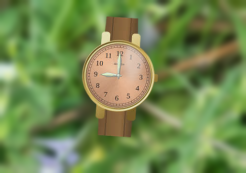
9:00
